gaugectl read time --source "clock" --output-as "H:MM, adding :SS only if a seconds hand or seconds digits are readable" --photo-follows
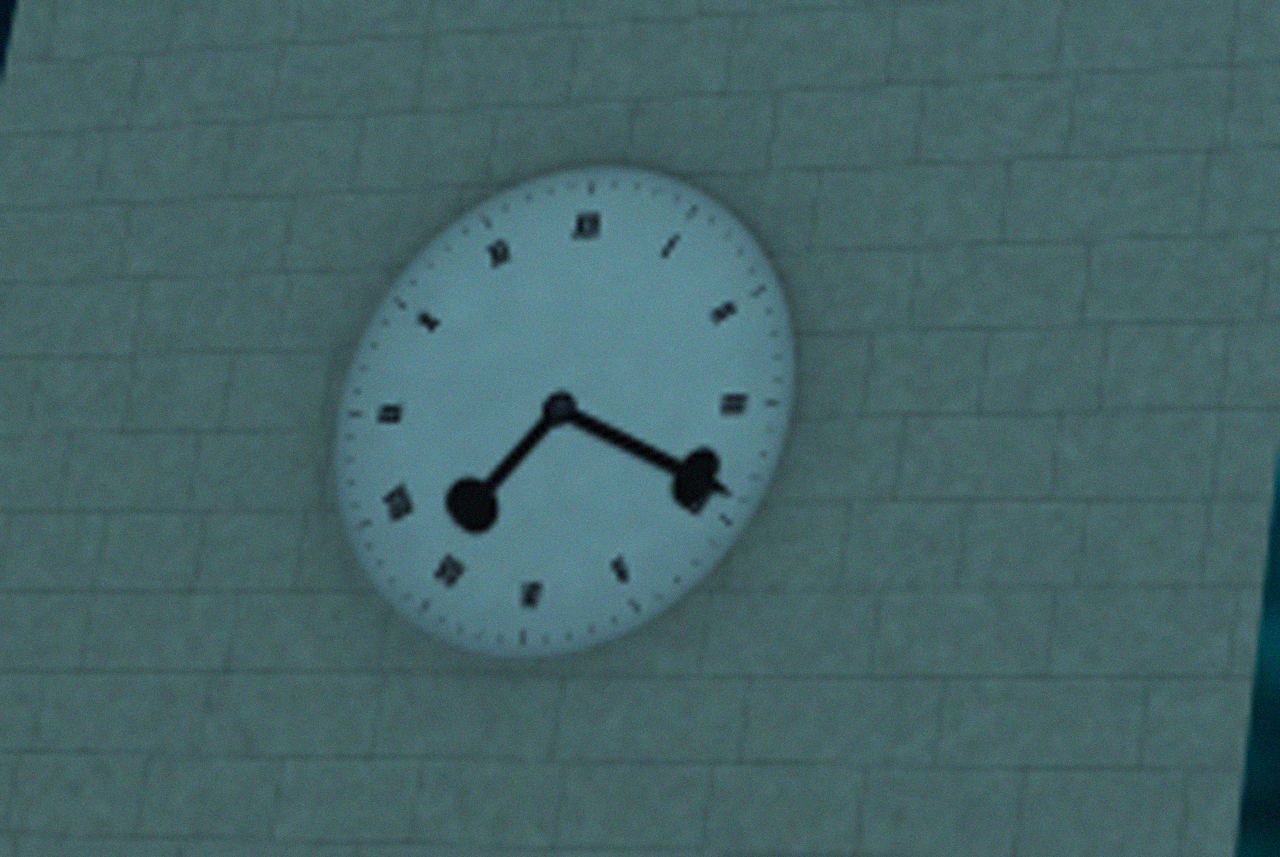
7:19
